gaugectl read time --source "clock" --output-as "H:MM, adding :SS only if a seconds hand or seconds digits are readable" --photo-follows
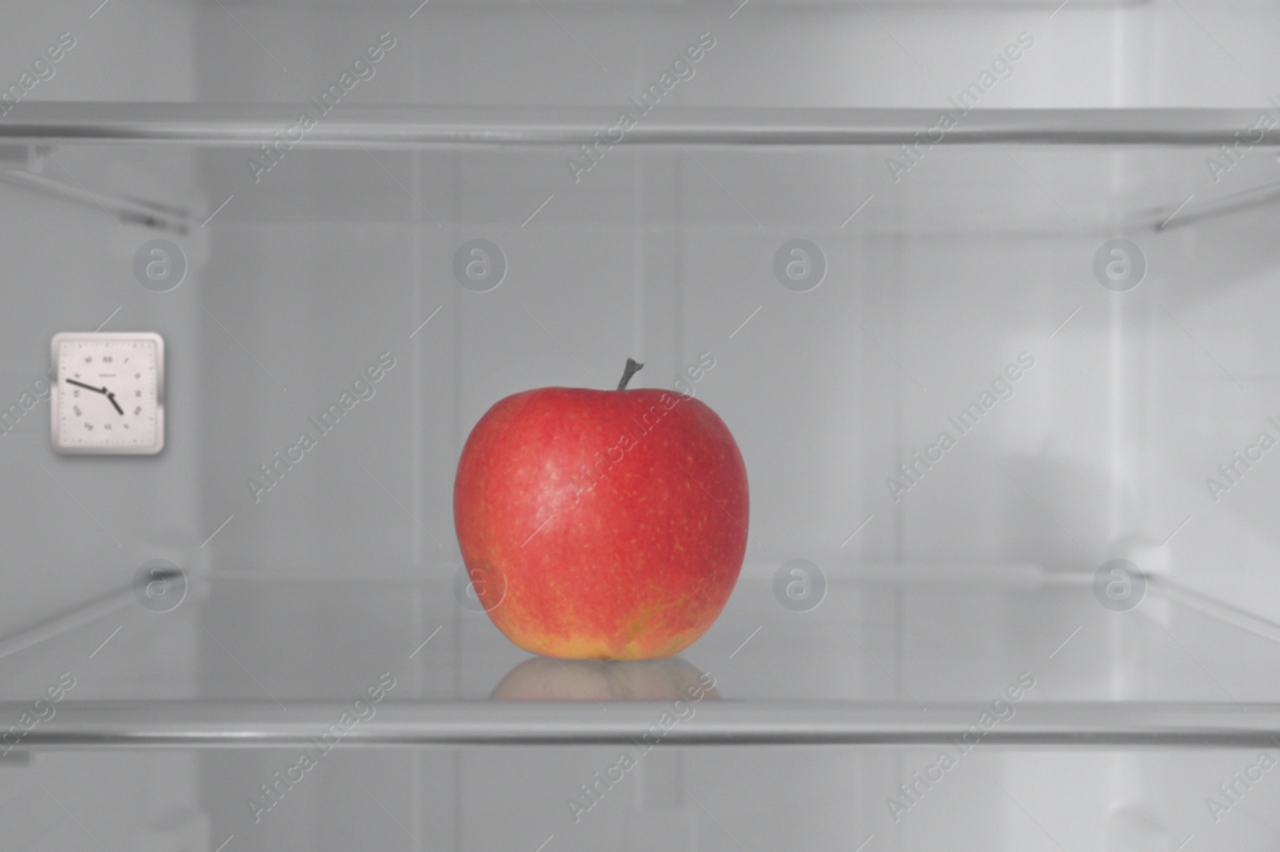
4:48
